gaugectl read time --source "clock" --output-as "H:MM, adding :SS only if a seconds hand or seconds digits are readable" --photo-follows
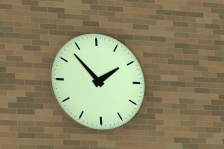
1:53
